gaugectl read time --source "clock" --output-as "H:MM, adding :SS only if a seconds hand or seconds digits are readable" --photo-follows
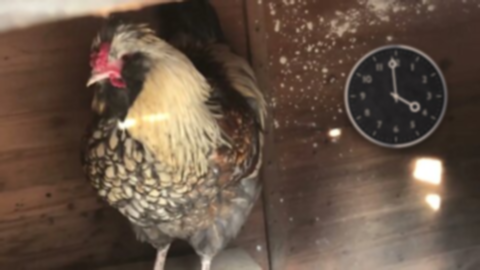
3:59
